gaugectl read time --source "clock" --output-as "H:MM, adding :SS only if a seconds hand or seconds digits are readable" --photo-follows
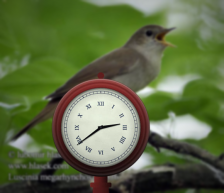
2:39
